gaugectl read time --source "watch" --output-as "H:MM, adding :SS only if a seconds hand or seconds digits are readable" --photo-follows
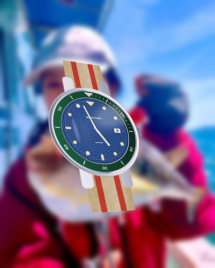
4:57
